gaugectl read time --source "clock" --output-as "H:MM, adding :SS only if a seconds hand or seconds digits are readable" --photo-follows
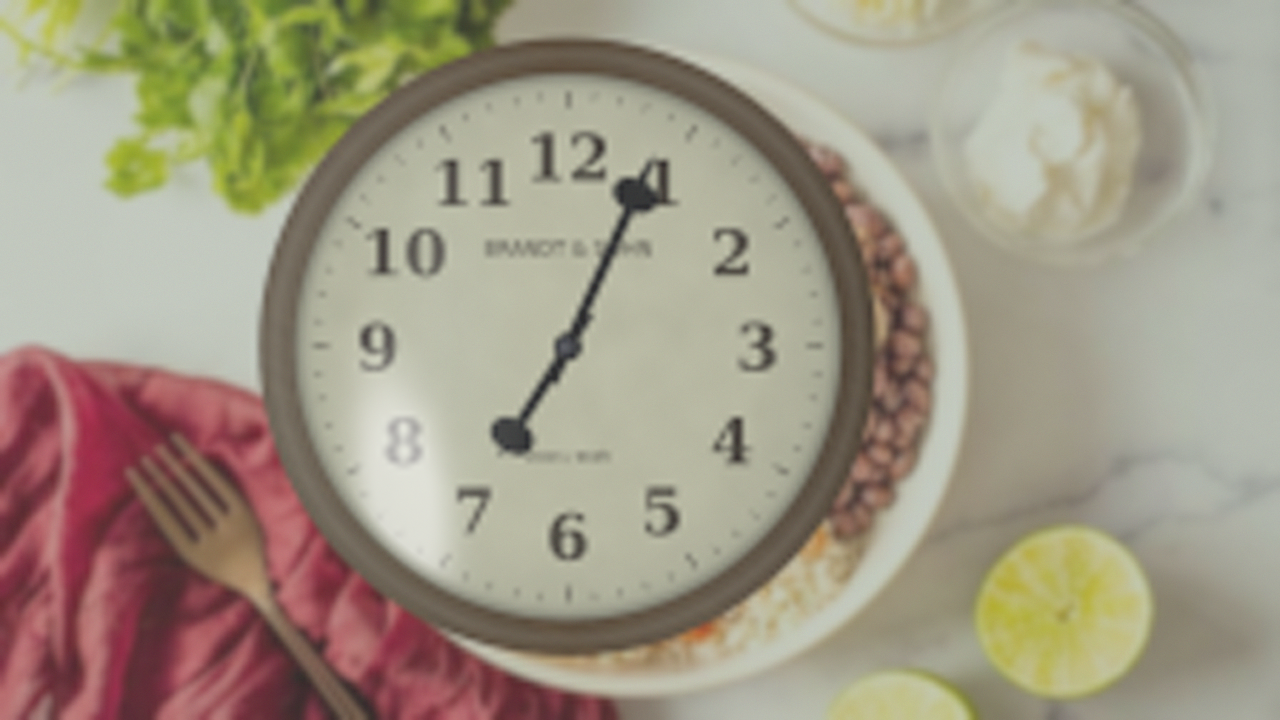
7:04
